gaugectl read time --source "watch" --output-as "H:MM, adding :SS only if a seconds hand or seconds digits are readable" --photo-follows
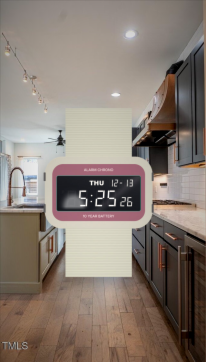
5:25:26
